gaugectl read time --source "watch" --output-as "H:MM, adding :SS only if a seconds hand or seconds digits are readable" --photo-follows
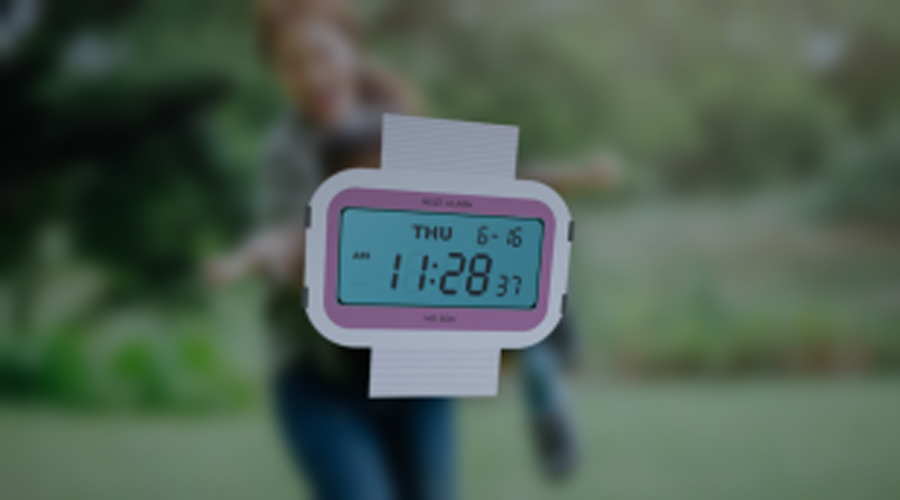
11:28:37
